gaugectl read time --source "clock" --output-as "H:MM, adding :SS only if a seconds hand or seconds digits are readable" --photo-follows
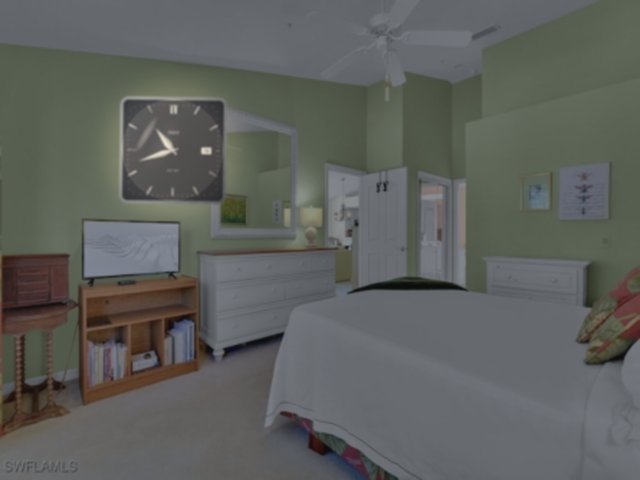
10:42
